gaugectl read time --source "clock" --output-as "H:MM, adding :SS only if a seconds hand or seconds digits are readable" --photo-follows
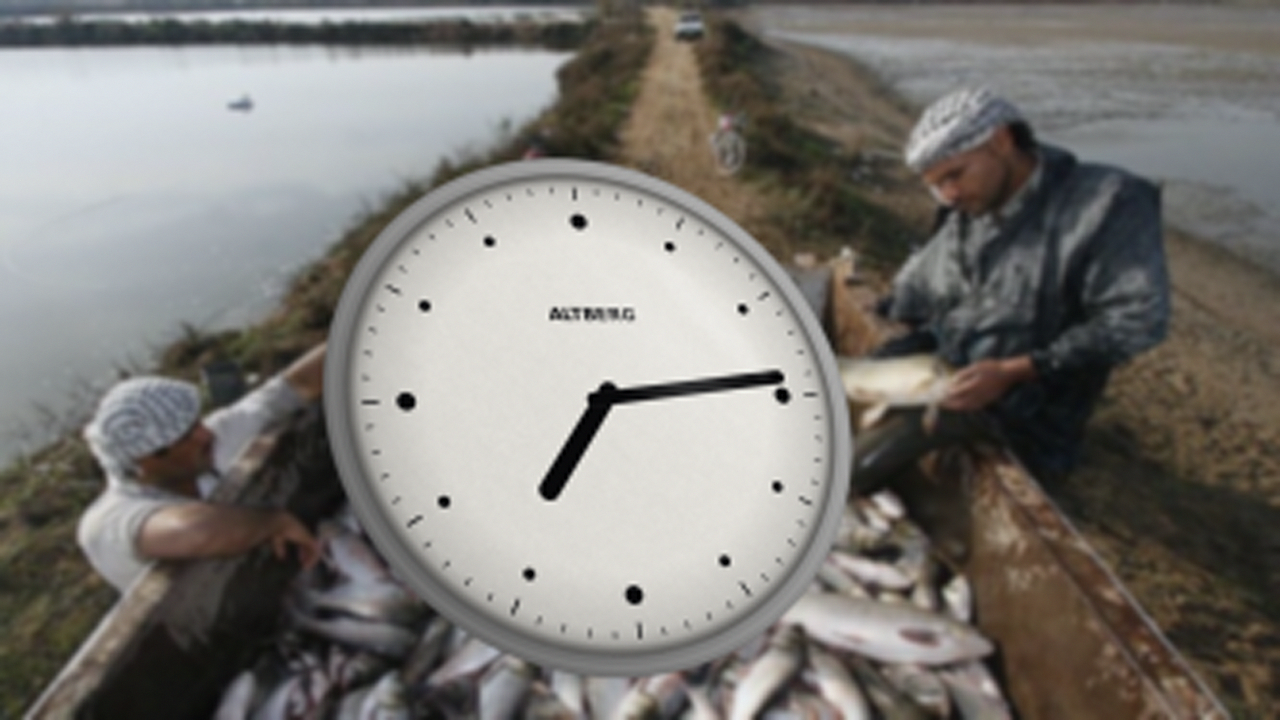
7:14
